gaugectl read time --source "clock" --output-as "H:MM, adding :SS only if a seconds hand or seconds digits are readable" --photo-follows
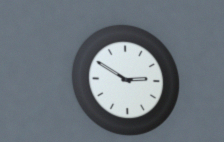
2:50
